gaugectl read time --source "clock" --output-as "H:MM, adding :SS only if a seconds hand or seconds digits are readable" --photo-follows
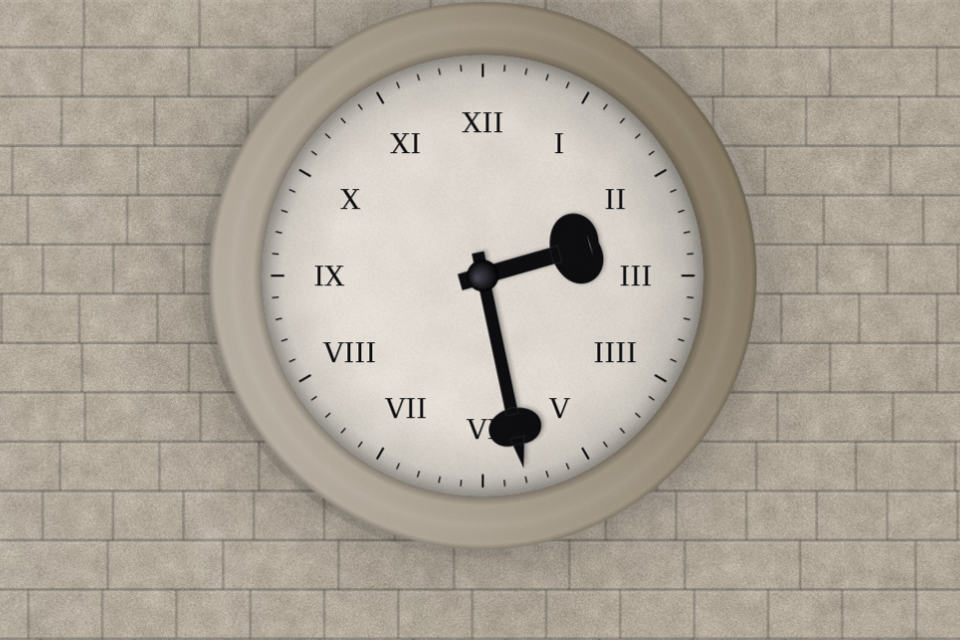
2:28
